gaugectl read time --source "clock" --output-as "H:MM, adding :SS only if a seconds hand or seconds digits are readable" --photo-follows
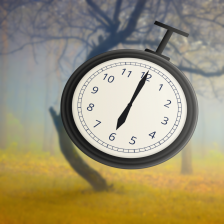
6:00
